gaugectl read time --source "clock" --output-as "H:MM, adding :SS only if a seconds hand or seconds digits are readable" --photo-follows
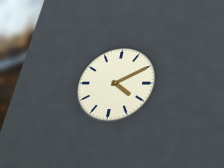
4:10
